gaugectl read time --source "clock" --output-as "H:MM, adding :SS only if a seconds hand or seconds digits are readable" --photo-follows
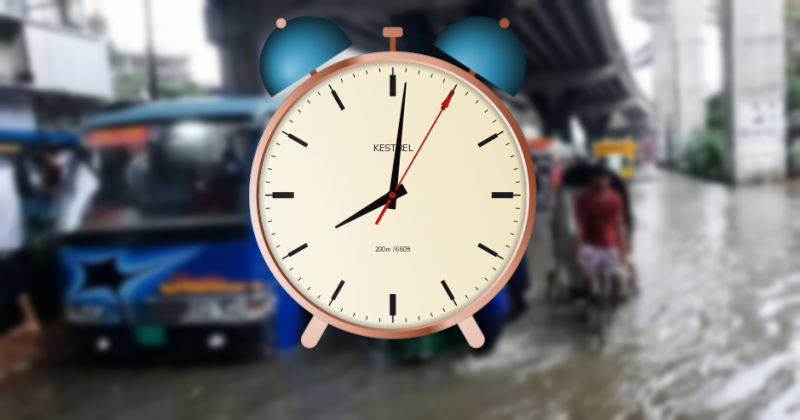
8:01:05
